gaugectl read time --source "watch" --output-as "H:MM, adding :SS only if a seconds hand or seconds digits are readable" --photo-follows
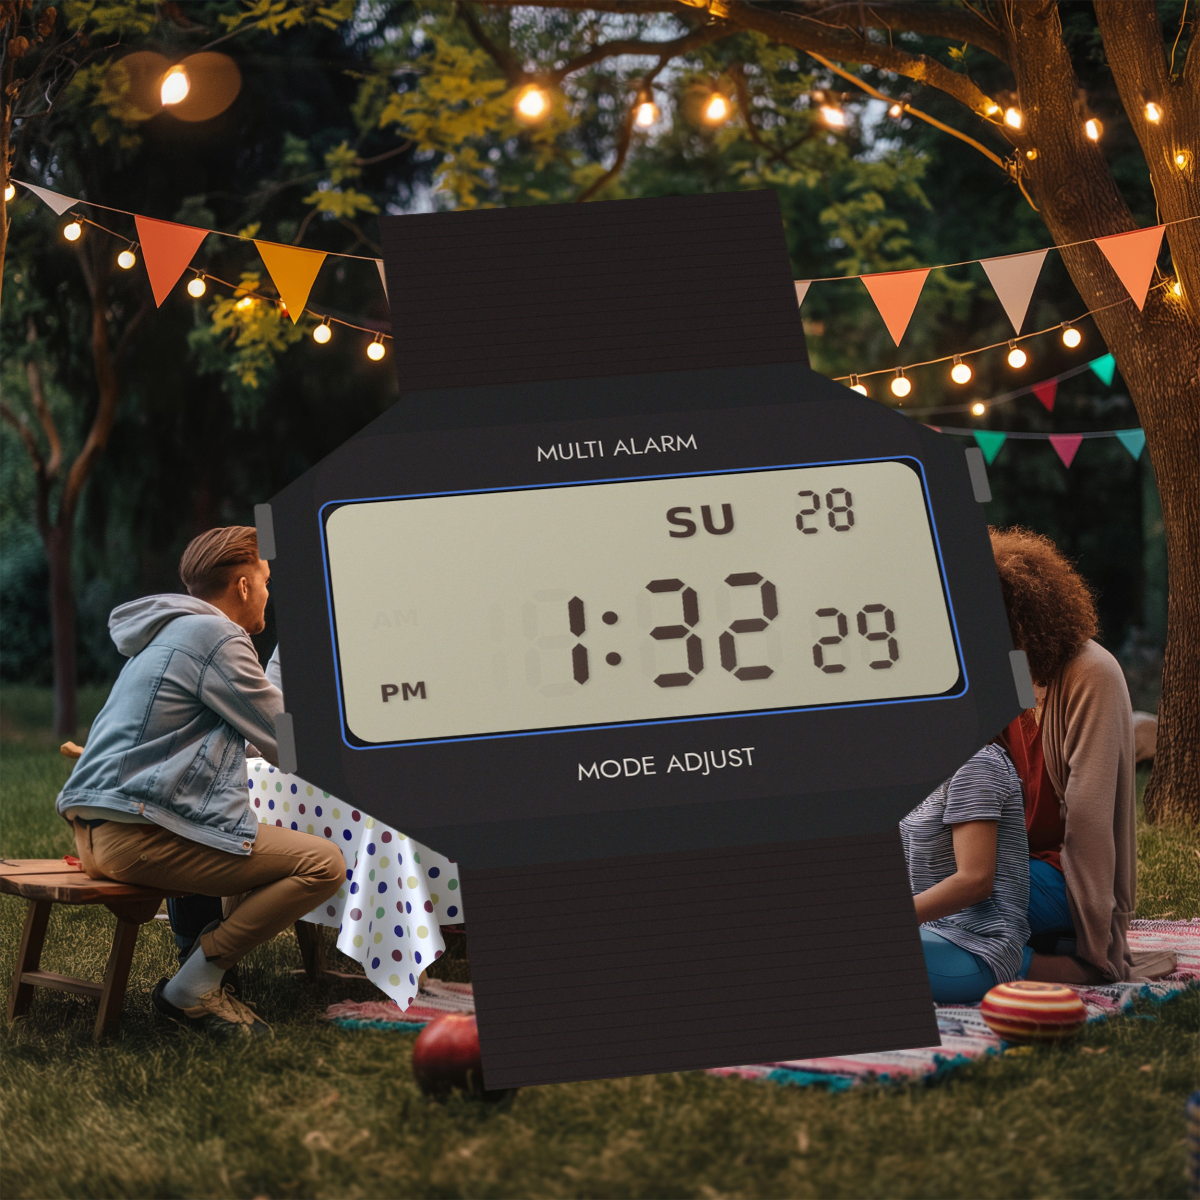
1:32:29
